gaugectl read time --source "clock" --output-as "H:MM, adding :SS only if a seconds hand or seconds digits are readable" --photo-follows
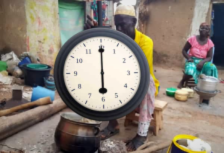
6:00
